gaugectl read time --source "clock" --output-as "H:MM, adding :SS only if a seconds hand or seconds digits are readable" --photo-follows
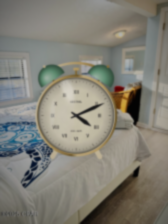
4:11
